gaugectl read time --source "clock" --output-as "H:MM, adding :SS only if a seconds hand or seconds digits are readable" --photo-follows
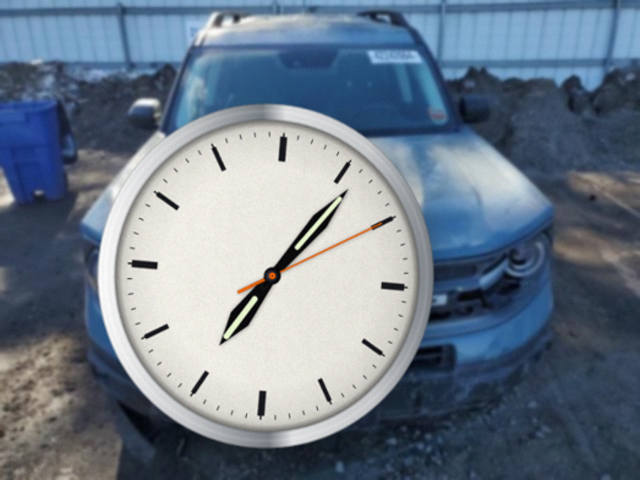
7:06:10
